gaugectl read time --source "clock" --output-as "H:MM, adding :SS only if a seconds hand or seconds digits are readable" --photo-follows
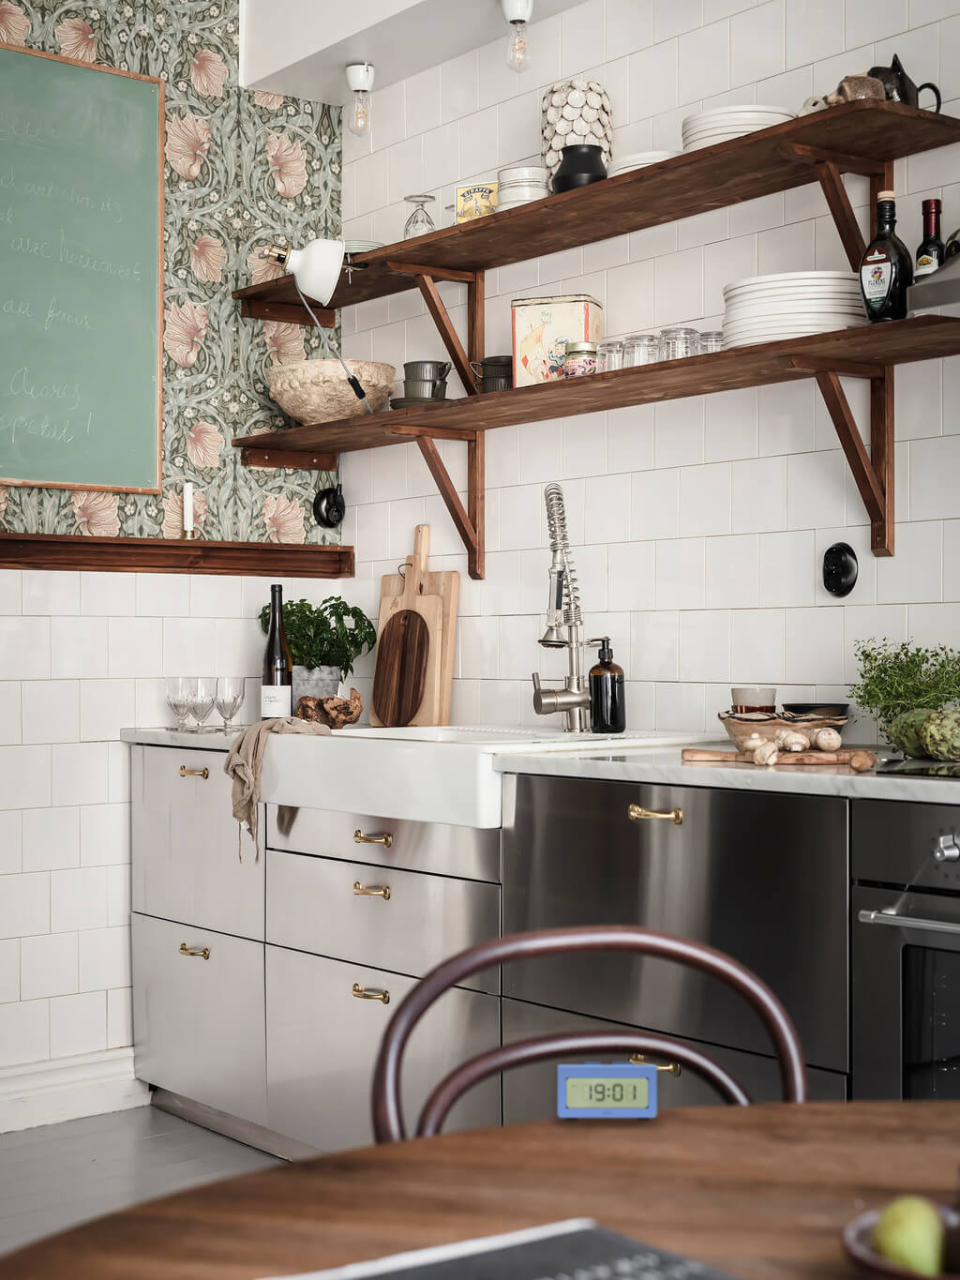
19:01
